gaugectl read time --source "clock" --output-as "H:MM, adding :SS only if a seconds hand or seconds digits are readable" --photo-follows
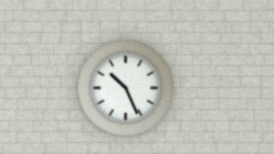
10:26
